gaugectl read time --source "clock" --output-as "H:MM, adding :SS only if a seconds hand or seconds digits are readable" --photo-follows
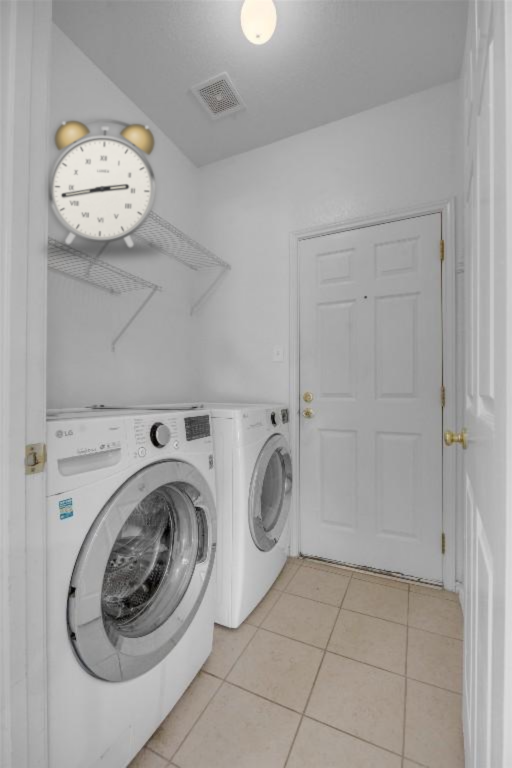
2:43
